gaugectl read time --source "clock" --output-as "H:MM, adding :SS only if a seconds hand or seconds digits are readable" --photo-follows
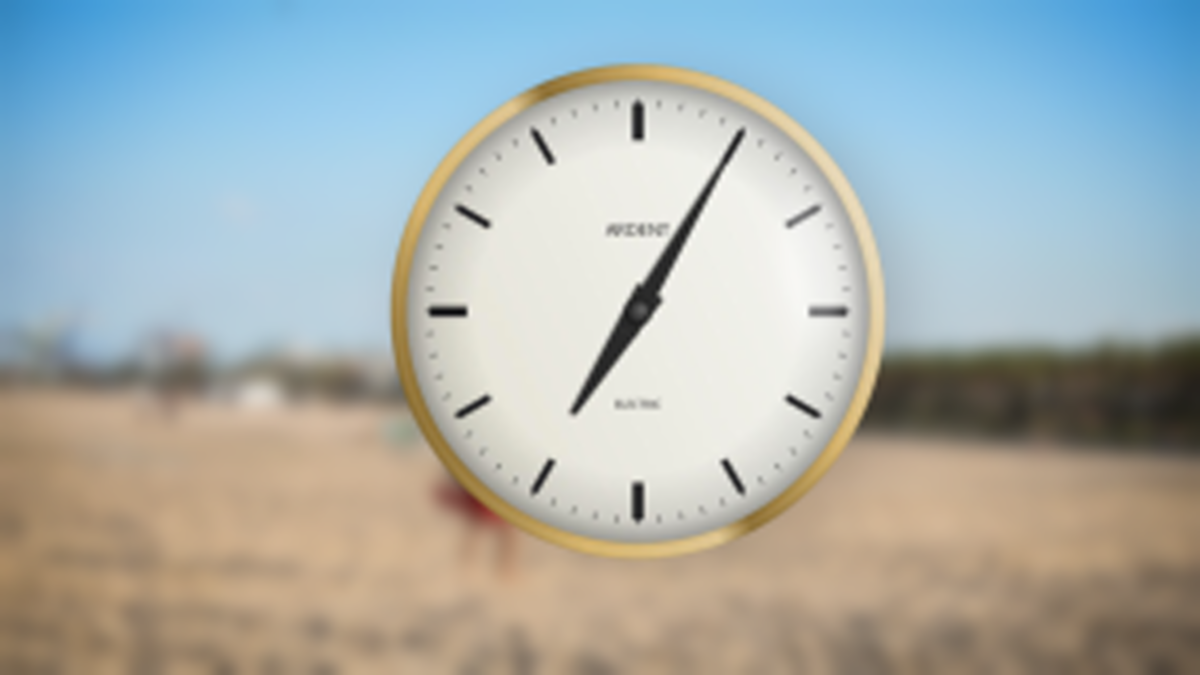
7:05
